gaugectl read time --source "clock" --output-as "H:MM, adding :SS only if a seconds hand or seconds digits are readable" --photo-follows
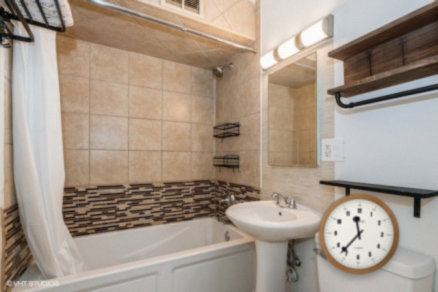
11:37
